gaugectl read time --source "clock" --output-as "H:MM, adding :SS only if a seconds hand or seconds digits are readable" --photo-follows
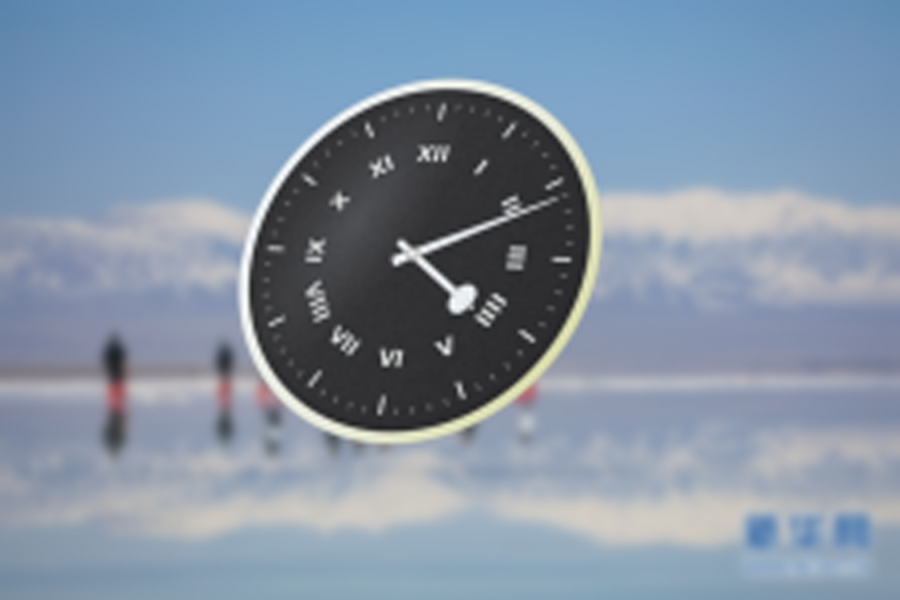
4:11
